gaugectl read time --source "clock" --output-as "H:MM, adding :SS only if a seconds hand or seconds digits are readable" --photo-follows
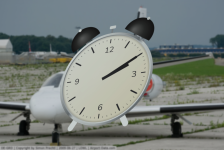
2:10
